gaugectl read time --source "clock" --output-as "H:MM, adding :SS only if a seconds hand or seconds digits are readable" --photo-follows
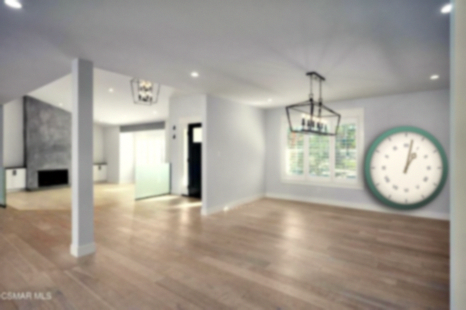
1:02
